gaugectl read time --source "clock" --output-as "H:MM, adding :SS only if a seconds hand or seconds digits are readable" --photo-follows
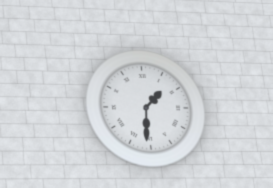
1:31
